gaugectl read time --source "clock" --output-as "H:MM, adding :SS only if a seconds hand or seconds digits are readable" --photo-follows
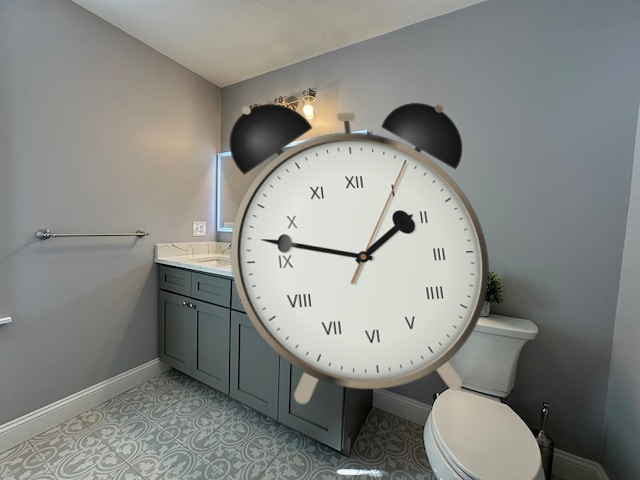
1:47:05
